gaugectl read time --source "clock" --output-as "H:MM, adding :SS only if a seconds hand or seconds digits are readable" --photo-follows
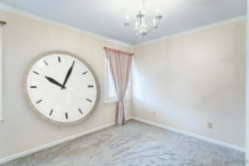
10:05
